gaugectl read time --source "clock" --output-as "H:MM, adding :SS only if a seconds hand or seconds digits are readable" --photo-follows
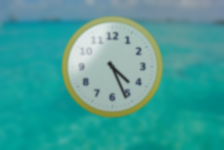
4:26
